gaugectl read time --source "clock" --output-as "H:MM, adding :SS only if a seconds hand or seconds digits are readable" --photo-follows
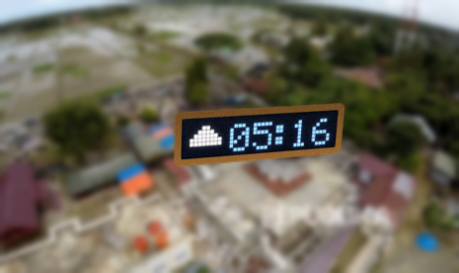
5:16
